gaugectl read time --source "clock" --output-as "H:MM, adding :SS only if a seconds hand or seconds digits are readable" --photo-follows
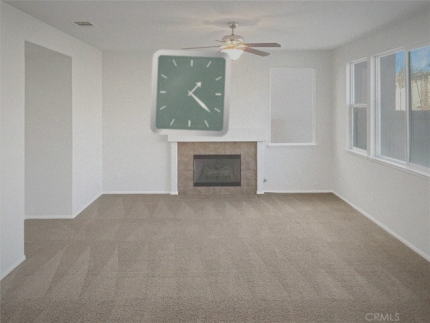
1:22
